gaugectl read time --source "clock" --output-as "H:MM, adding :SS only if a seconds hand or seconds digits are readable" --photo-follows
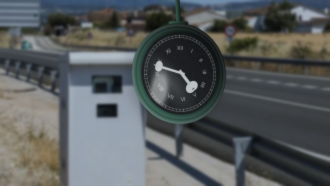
4:48
